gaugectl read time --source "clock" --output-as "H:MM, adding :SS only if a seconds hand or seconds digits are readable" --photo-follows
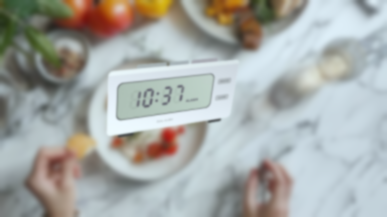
10:37
